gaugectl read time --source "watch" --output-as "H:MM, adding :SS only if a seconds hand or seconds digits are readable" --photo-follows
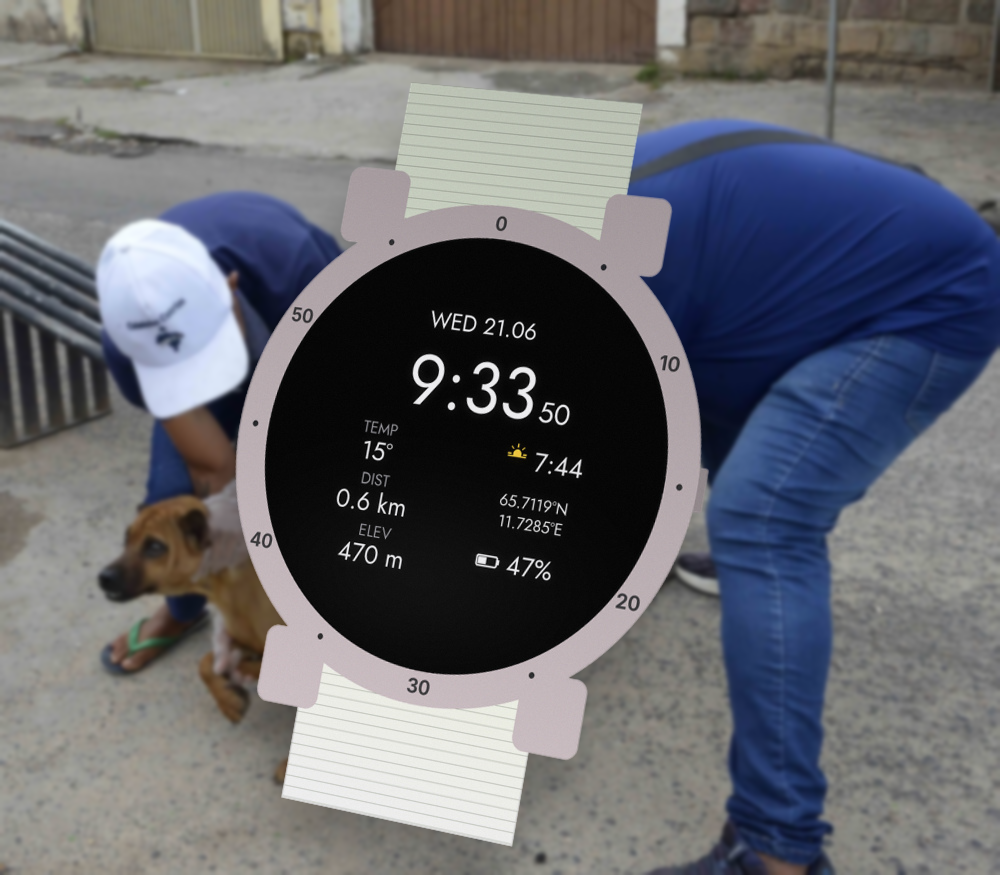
9:33:50
